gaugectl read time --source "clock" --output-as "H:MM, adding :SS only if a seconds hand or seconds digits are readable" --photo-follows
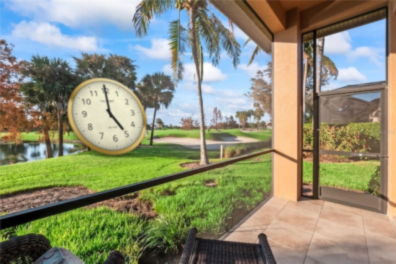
5:00
